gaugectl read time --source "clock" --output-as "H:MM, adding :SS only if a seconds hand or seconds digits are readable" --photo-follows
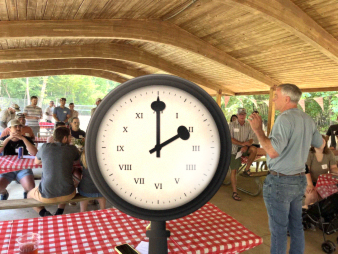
2:00
